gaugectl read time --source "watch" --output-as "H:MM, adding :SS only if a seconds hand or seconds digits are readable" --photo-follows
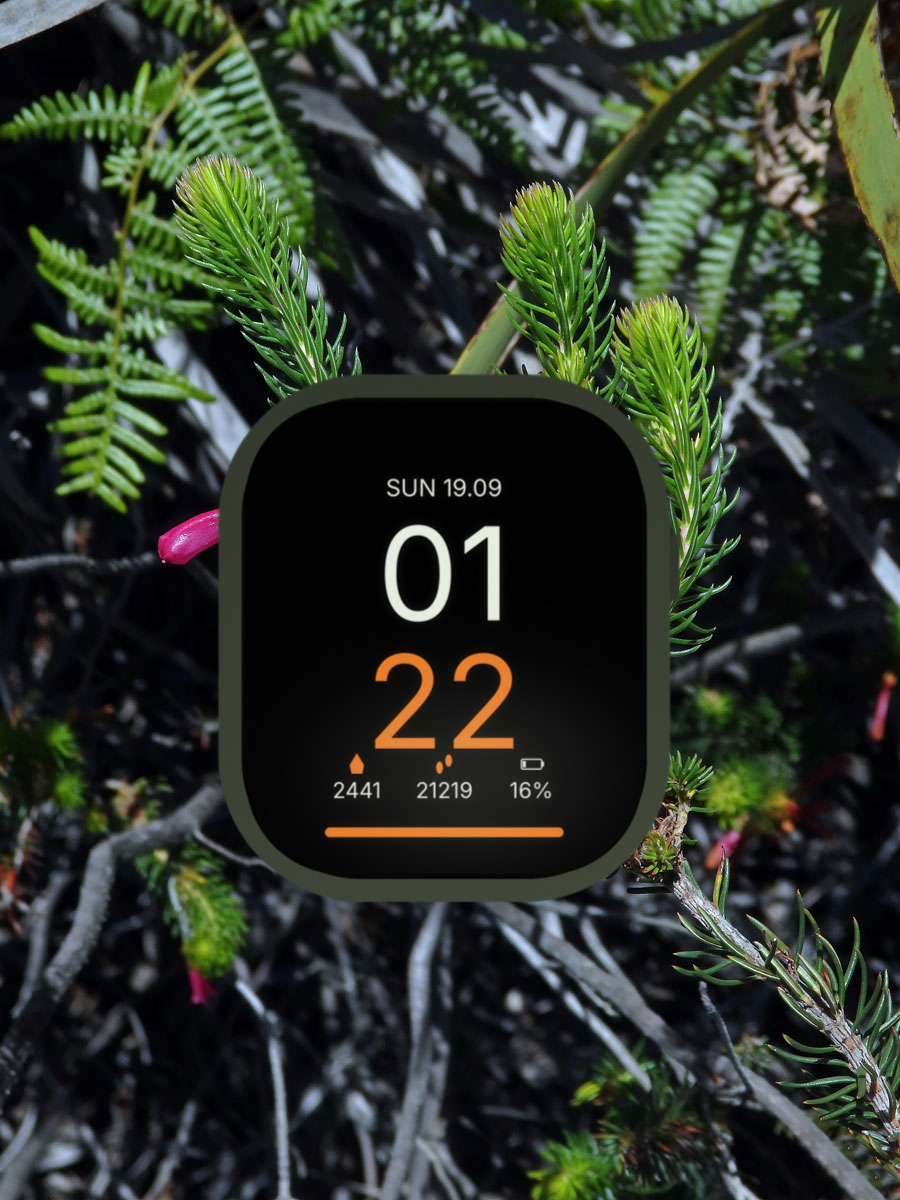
1:22
